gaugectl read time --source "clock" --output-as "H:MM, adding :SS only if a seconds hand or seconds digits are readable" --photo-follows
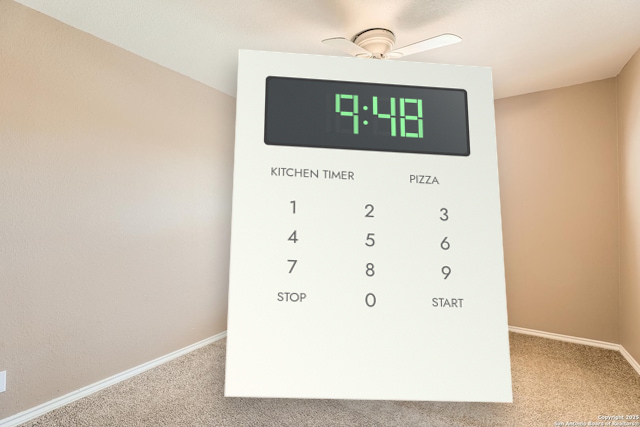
9:48
